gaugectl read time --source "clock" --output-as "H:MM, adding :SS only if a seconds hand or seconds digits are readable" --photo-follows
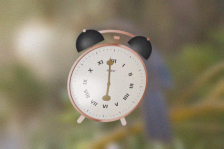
5:59
